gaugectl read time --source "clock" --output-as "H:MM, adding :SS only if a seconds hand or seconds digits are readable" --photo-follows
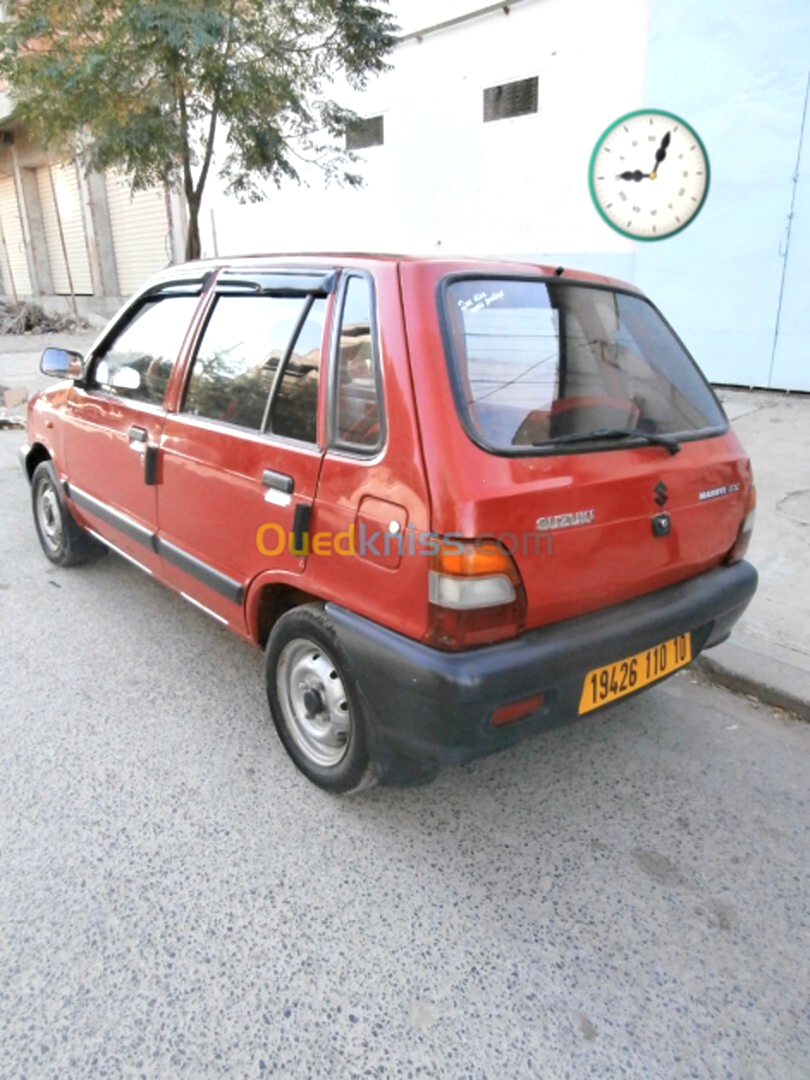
9:04
